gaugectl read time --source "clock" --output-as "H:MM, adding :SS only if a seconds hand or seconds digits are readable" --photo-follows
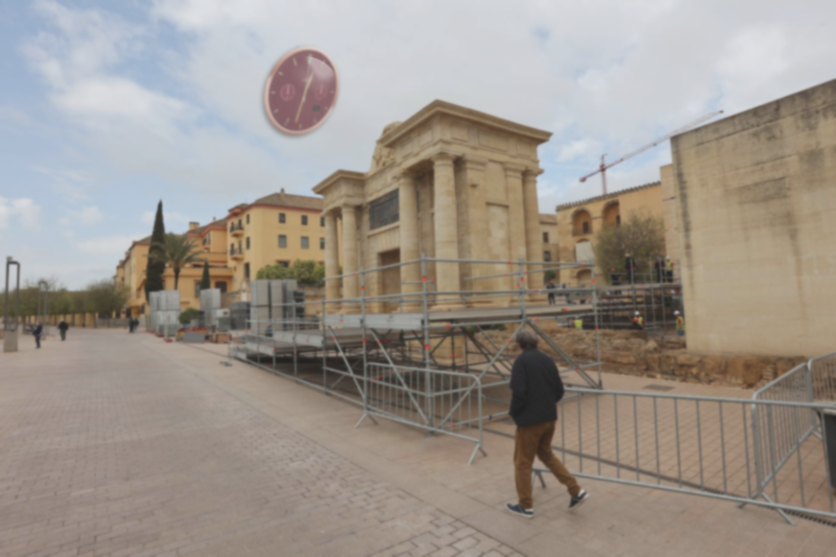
12:32
